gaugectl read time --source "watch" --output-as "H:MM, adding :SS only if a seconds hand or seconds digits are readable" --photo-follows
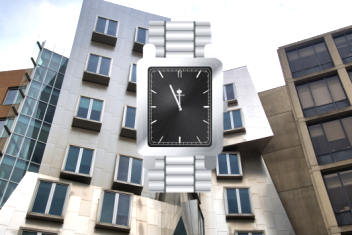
11:56
